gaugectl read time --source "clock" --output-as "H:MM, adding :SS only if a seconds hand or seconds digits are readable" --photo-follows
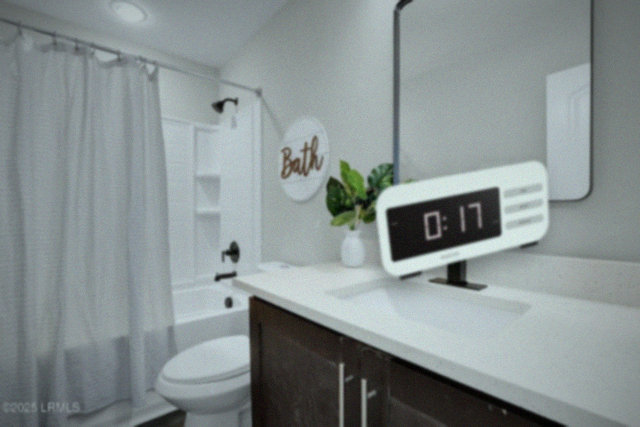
0:17
